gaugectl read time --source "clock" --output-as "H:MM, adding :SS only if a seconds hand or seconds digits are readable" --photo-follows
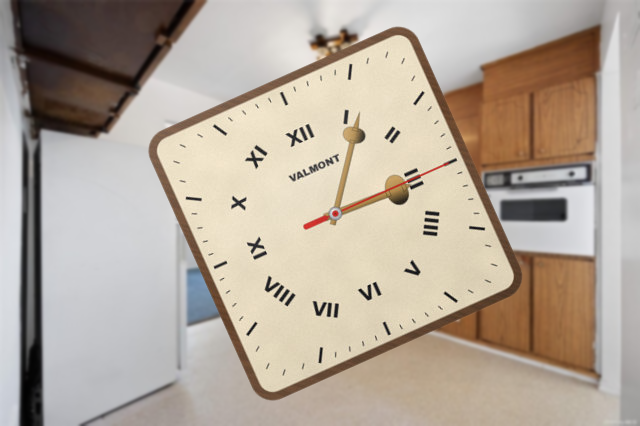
3:06:15
